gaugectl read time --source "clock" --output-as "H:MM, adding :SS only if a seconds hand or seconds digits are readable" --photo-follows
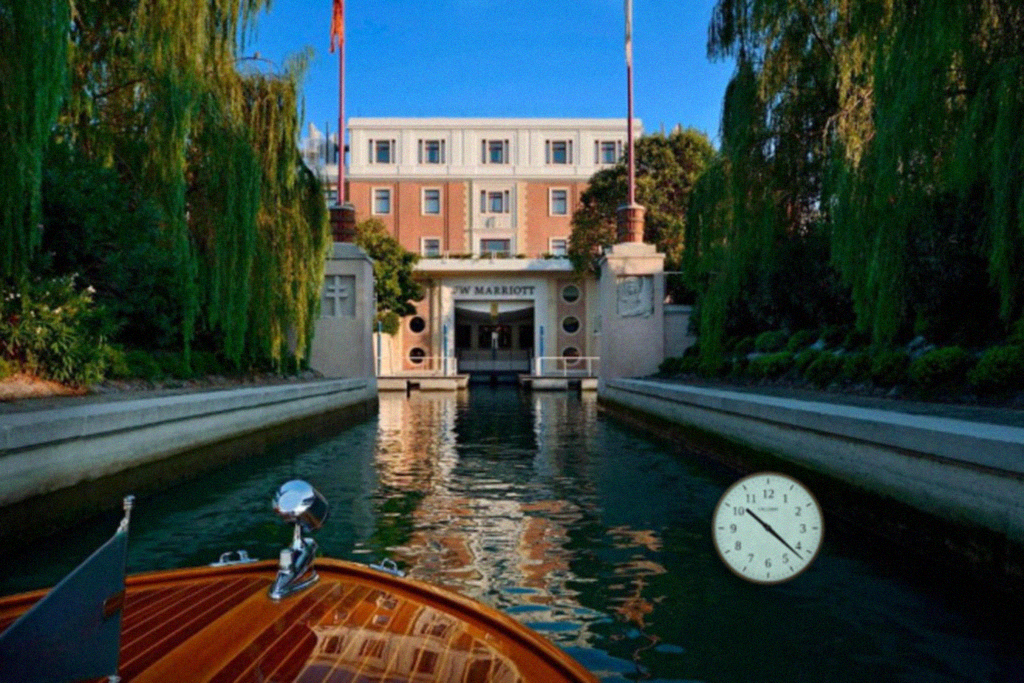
10:22
